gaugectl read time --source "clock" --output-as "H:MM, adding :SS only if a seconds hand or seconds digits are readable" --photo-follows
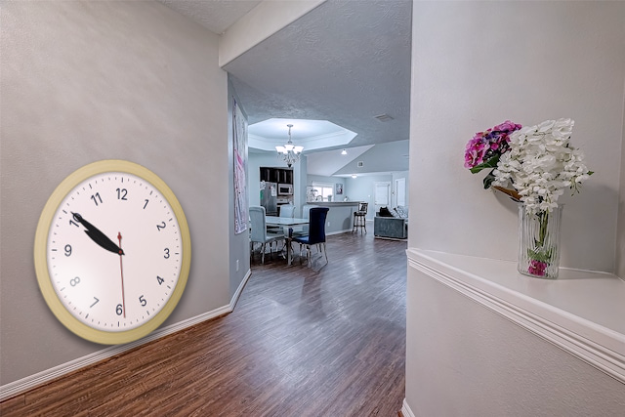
9:50:29
